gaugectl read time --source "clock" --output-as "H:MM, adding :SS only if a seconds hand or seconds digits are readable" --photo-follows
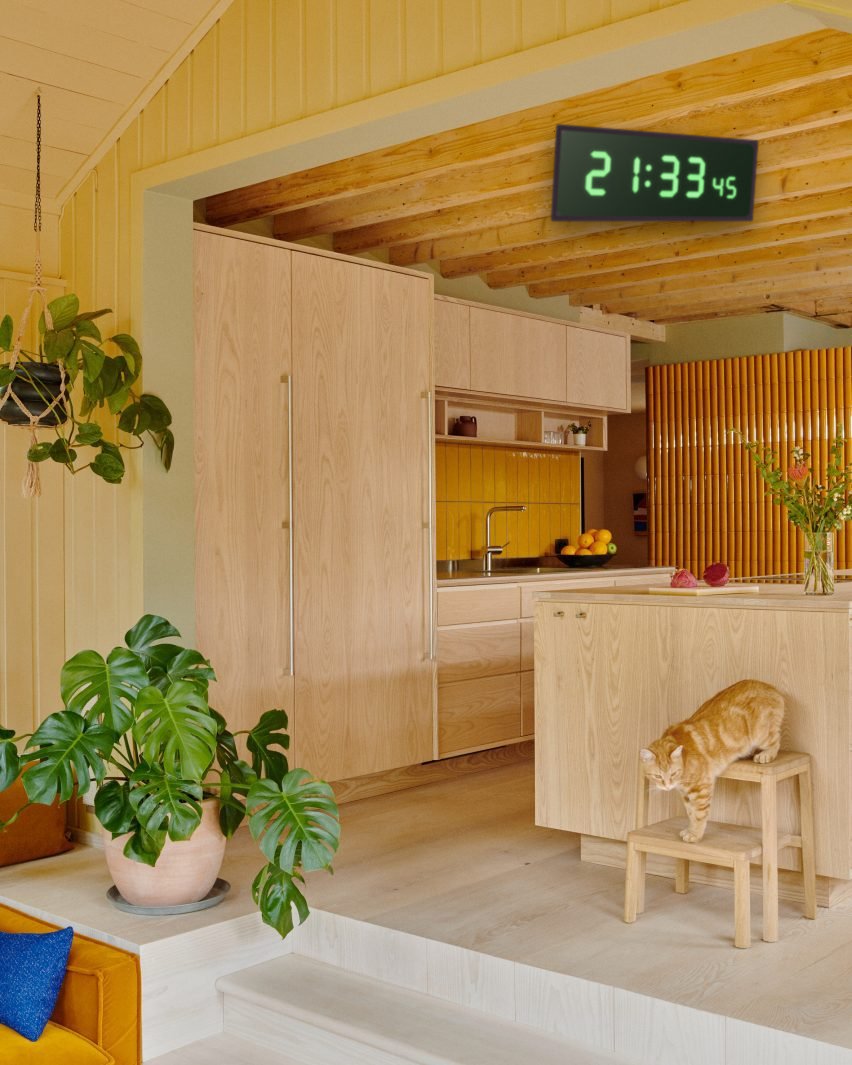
21:33:45
